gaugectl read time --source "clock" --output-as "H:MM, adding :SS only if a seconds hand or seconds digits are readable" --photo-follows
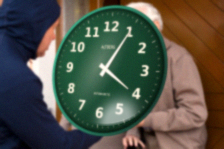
4:05
